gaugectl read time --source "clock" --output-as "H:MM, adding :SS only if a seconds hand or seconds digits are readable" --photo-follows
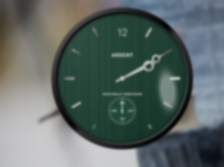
2:10
